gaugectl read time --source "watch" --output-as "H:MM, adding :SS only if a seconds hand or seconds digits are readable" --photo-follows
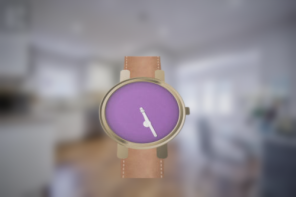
5:26
